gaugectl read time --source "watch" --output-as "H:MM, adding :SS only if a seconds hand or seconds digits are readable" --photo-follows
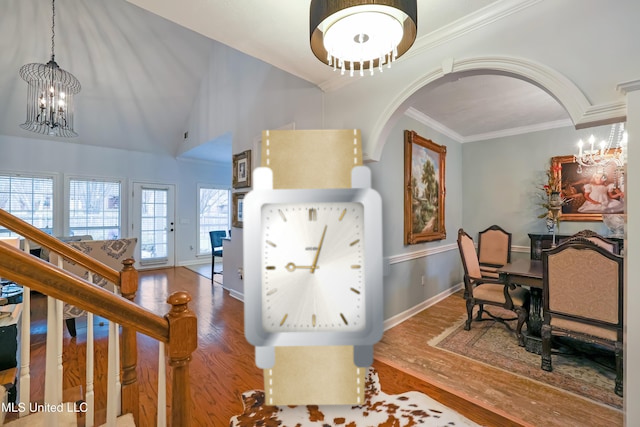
9:03
